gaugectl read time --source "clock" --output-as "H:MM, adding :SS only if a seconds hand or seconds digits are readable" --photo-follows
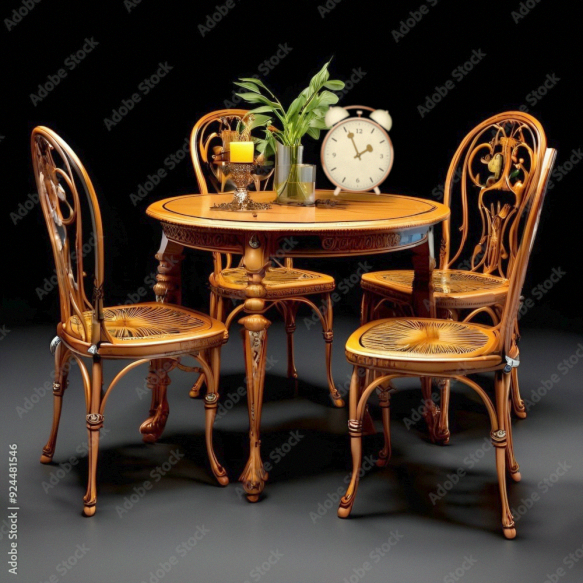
1:56
